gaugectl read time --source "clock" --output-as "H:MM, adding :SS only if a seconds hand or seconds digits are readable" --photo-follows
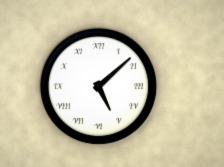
5:08
